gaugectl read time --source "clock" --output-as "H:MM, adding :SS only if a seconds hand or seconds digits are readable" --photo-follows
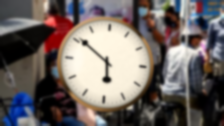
5:51
